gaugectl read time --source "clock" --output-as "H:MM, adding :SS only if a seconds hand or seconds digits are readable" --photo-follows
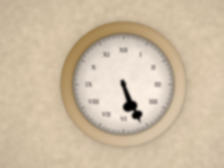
5:26
